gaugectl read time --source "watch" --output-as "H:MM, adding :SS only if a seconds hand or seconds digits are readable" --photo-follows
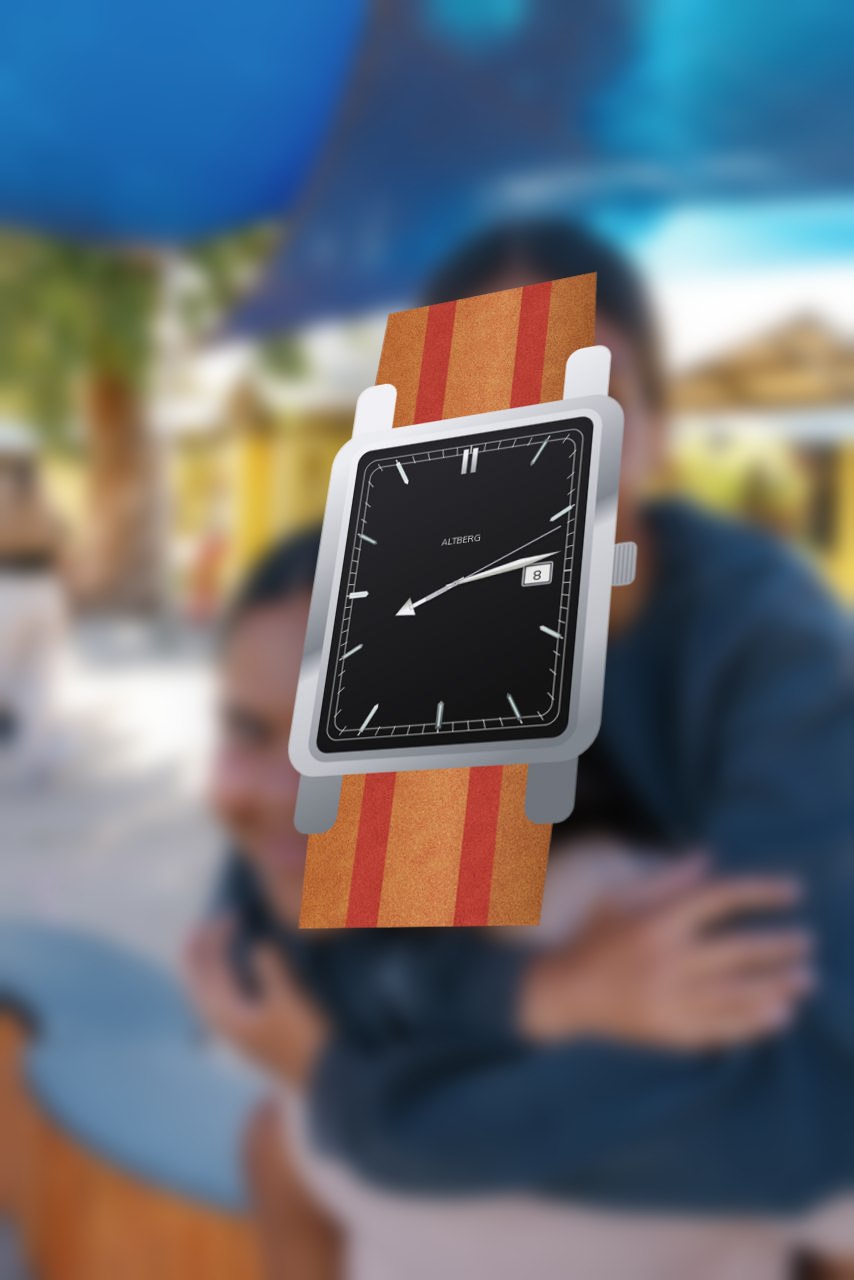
8:13:11
